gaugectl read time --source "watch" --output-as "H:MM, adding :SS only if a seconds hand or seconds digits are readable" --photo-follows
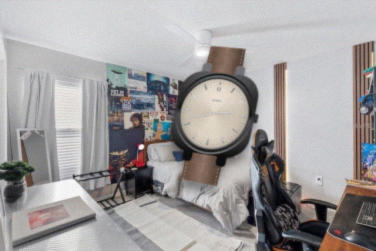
2:42
